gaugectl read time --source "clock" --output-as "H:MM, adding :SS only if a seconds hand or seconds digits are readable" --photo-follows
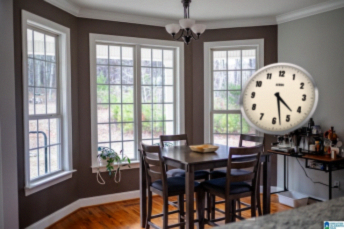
4:28
